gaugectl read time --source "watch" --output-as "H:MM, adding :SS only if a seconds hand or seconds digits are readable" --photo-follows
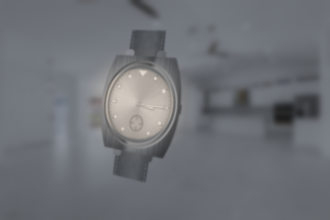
3:15
